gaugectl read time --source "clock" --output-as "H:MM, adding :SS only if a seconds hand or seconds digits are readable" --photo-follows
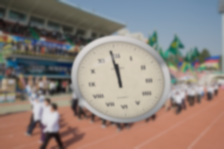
11:59
